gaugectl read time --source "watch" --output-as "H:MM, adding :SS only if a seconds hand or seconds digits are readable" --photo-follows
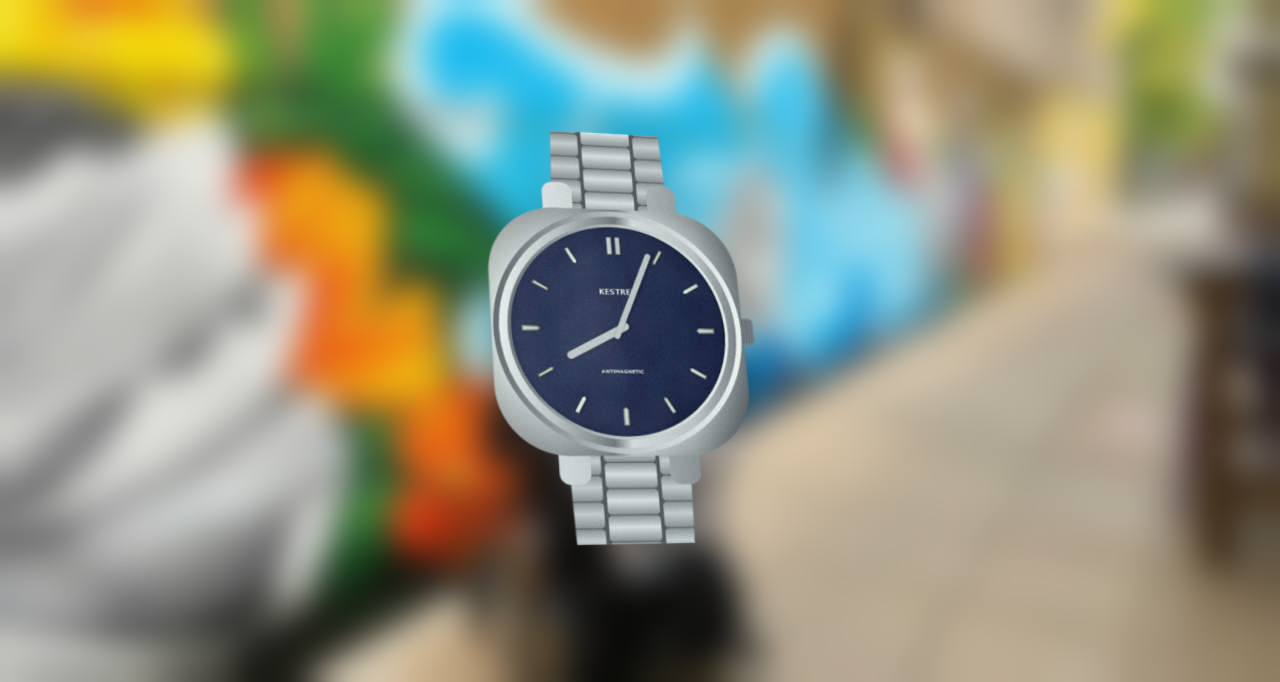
8:04
